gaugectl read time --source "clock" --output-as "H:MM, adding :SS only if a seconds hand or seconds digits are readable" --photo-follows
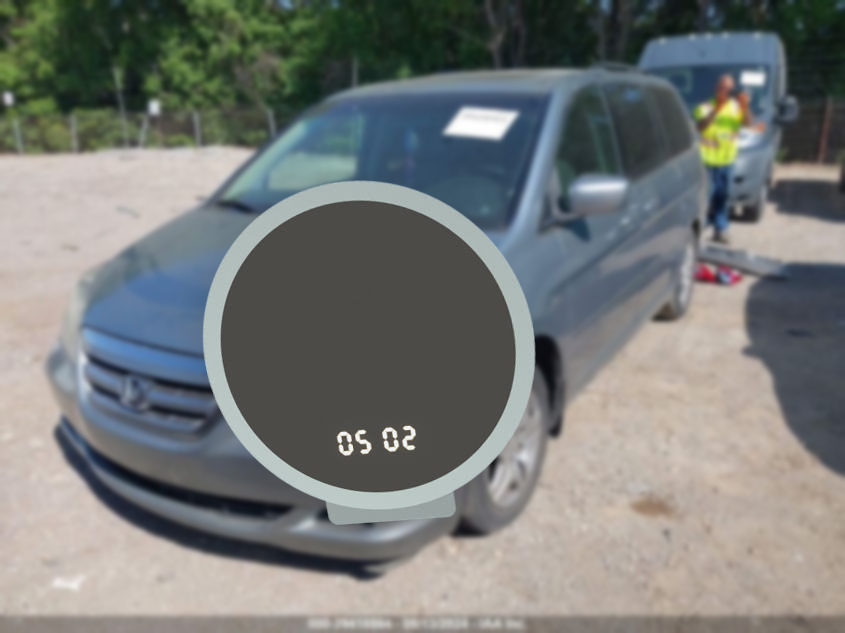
5:02
